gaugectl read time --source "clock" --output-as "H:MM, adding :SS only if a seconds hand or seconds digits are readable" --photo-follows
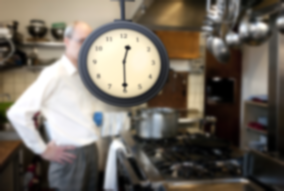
12:30
